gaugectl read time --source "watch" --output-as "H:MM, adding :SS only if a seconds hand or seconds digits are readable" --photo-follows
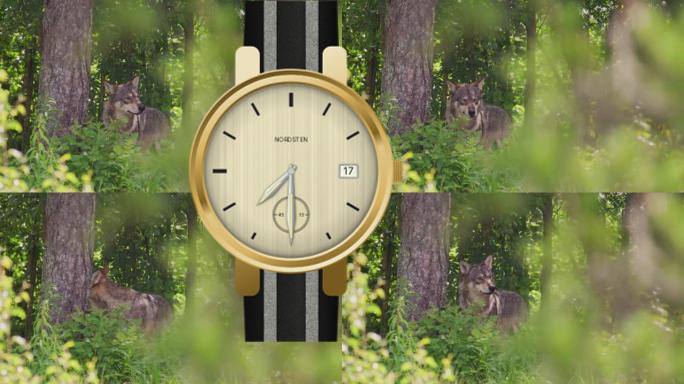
7:30
